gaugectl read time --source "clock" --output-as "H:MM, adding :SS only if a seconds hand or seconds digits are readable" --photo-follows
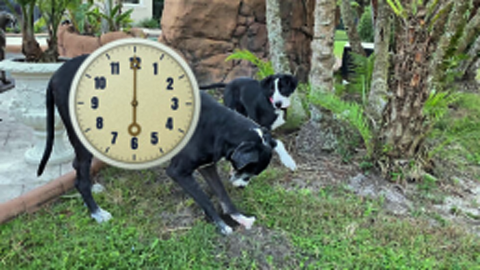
6:00
